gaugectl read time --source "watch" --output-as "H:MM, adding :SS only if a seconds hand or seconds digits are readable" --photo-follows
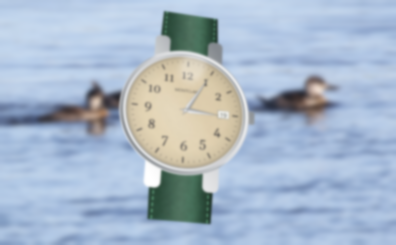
3:05
